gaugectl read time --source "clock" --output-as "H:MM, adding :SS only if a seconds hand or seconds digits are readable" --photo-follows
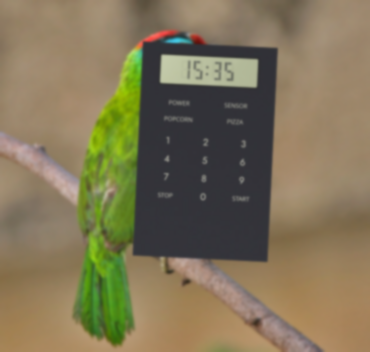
15:35
